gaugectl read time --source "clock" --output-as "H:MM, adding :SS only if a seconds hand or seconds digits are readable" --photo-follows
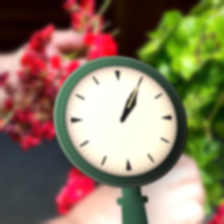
1:05
